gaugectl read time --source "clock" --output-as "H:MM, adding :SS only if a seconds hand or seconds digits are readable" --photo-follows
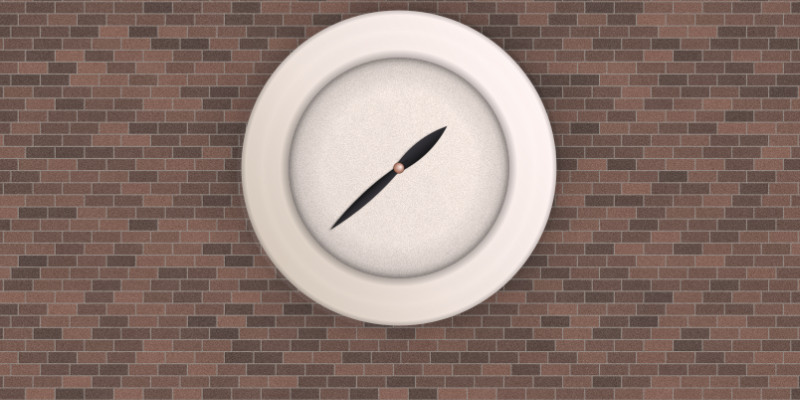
1:38
